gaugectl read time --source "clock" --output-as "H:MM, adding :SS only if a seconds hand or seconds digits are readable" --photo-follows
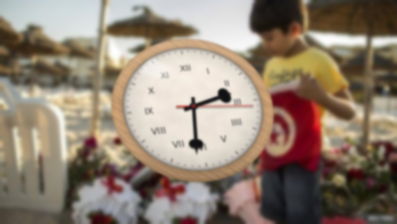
2:31:16
